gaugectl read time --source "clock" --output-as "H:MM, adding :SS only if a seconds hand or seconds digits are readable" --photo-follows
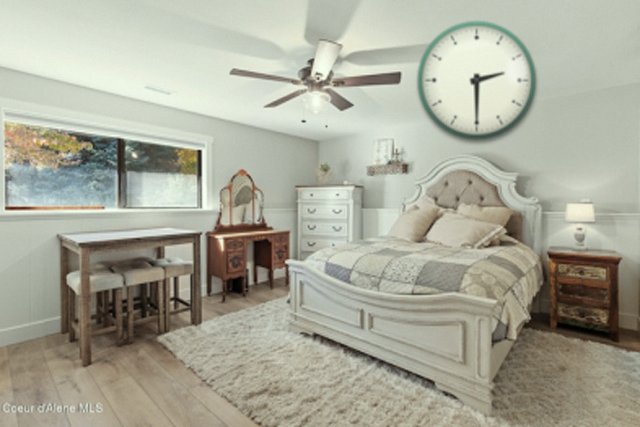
2:30
